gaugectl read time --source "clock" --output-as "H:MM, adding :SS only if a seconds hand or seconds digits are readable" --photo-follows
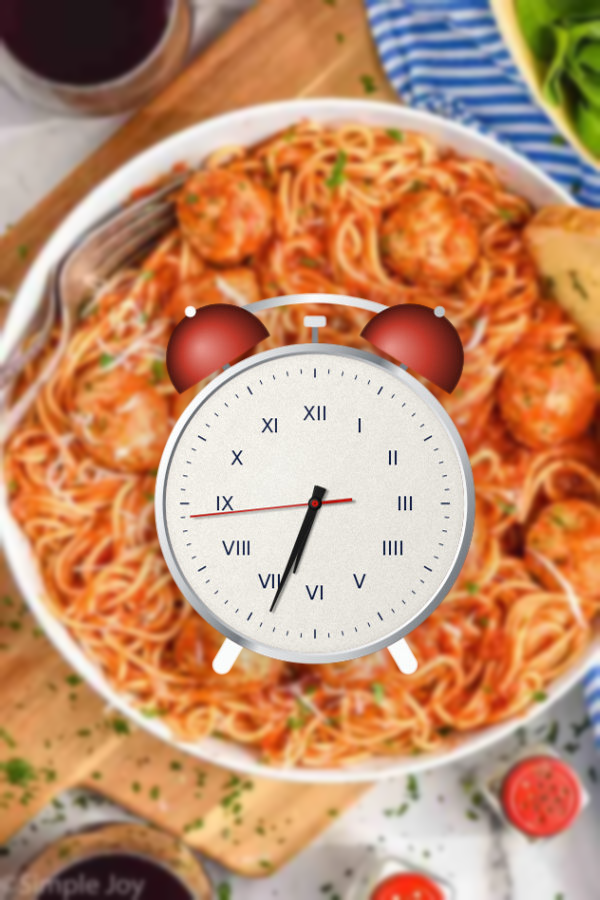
6:33:44
